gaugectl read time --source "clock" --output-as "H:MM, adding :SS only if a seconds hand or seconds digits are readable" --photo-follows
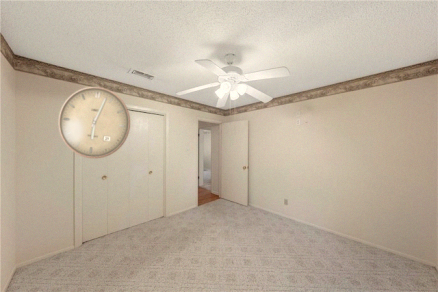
6:03
